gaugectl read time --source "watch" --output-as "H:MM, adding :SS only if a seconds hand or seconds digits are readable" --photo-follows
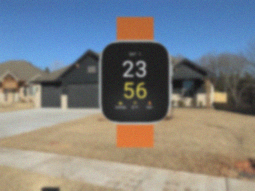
23:56
